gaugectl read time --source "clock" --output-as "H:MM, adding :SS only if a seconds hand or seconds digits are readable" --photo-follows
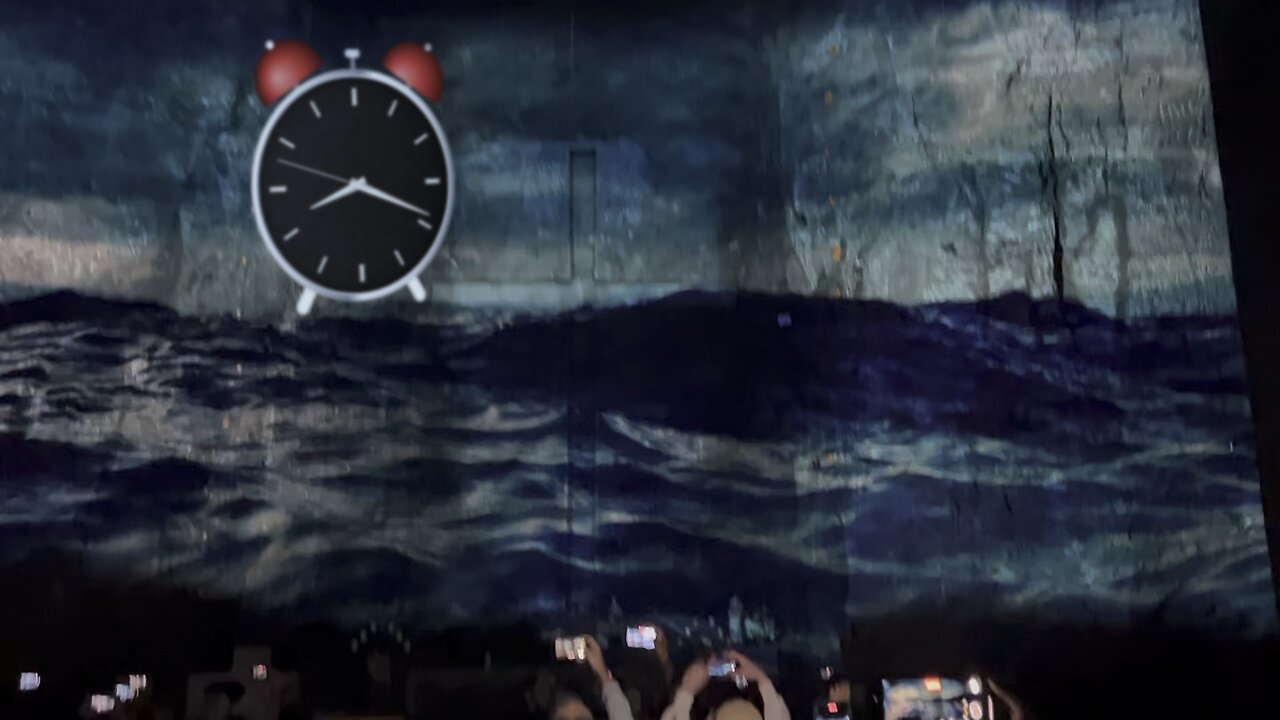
8:18:48
